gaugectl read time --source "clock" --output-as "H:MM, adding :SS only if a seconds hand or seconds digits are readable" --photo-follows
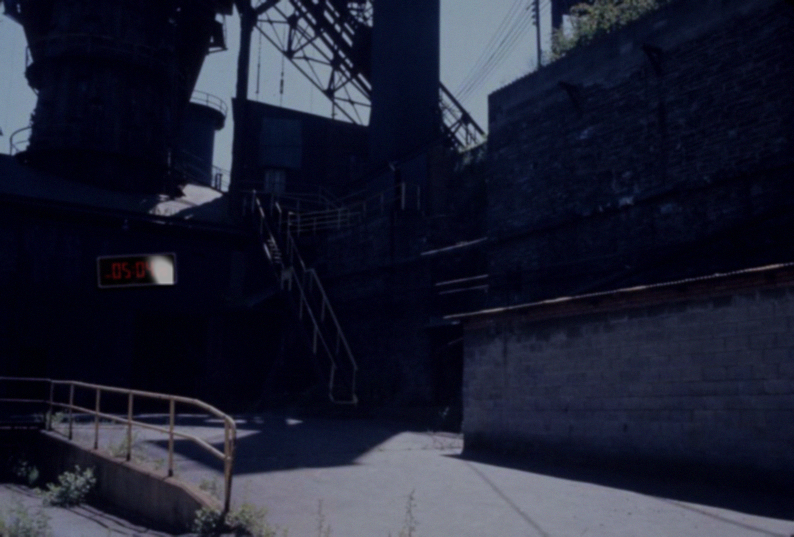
5:04
